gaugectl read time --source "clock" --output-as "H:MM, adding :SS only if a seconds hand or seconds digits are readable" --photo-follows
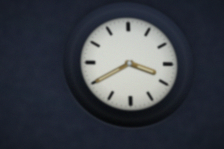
3:40
